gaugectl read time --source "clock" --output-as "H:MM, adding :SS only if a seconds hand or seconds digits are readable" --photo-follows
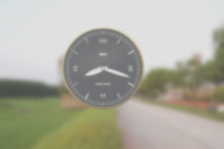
8:18
